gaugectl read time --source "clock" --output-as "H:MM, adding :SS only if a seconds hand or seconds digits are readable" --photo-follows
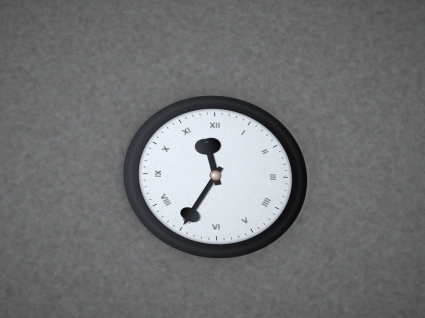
11:35
